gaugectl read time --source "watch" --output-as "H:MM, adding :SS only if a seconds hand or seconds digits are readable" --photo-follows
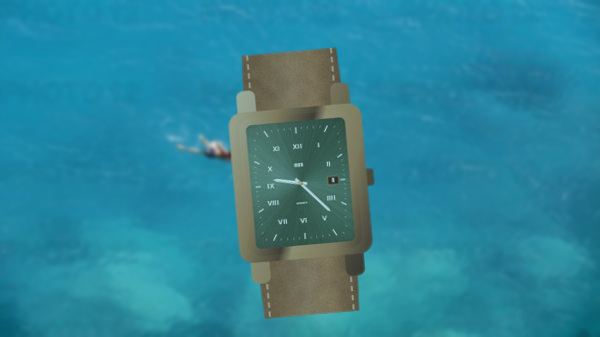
9:23
